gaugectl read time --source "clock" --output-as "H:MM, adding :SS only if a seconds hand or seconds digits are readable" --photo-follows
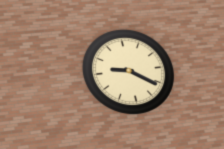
9:21
